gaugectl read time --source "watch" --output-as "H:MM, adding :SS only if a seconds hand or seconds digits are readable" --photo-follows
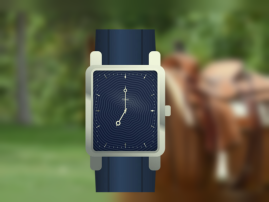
7:00
